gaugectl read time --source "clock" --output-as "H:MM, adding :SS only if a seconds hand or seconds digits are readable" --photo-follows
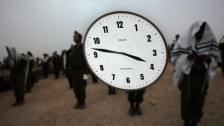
3:47
